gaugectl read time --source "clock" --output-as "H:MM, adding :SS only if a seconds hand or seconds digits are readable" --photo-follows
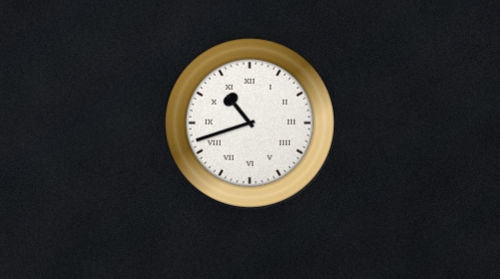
10:42
